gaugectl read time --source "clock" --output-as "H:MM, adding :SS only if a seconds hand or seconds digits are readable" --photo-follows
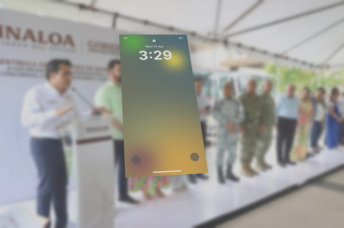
3:29
